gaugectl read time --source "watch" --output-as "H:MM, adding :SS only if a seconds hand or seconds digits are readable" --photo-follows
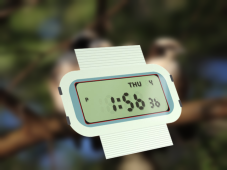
1:56:36
